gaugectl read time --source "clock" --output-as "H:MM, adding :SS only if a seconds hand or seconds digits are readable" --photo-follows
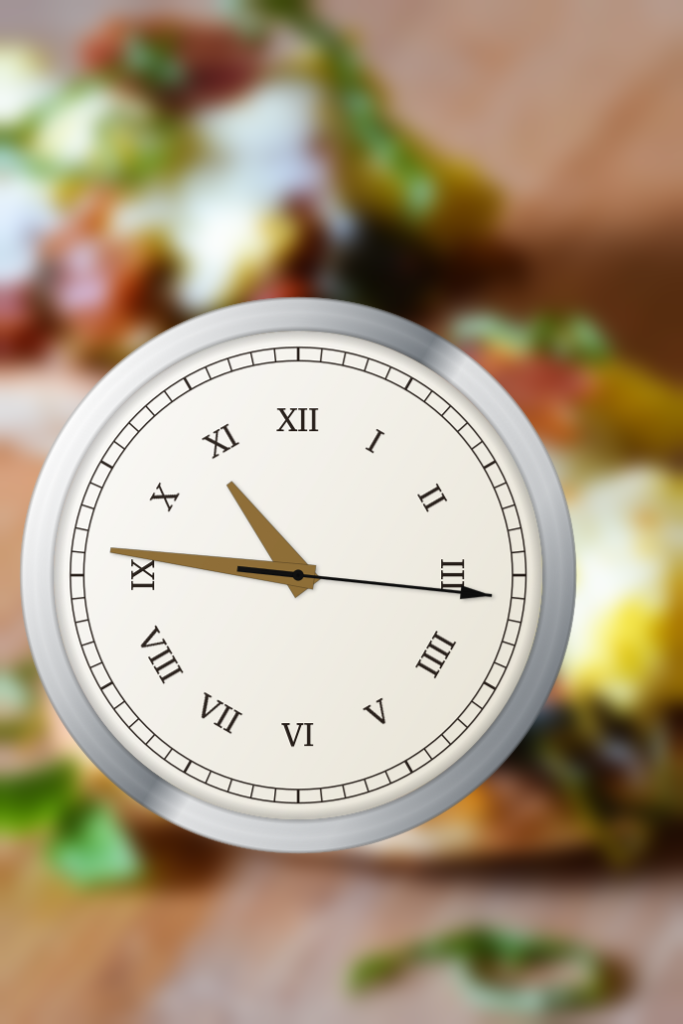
10:46:16
